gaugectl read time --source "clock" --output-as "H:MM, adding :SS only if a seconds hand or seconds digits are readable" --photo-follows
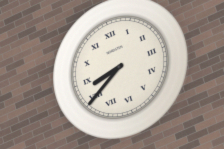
8:40
